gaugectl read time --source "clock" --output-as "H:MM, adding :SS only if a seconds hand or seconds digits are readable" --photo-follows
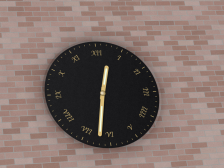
12:32
